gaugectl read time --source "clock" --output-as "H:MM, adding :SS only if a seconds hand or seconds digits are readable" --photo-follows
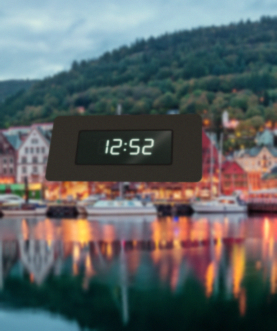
12:52
